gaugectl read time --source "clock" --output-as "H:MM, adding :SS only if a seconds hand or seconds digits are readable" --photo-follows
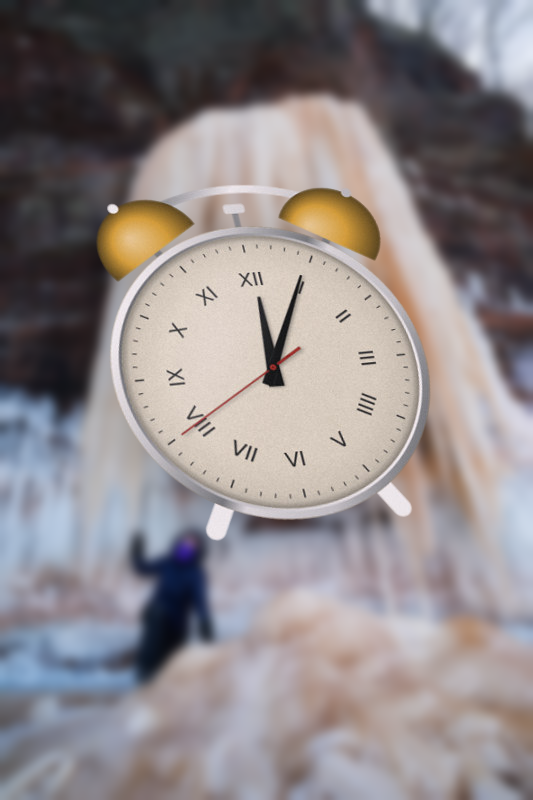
12:04:40
